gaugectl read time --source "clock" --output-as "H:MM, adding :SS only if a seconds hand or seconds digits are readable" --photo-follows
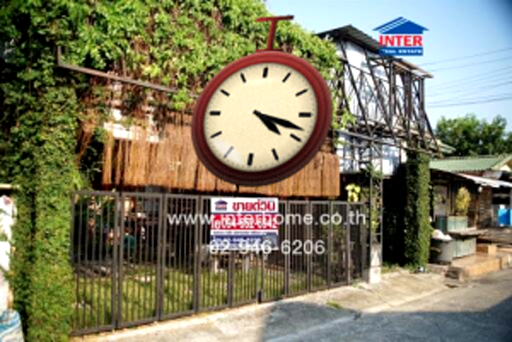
4:18
